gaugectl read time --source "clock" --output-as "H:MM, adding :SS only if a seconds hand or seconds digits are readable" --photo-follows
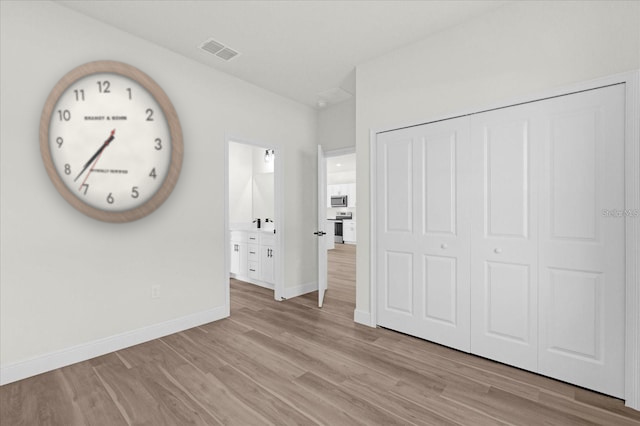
7:37:36
